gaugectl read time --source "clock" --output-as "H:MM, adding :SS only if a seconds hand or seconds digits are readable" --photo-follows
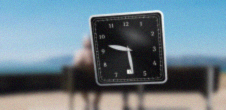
9:29
